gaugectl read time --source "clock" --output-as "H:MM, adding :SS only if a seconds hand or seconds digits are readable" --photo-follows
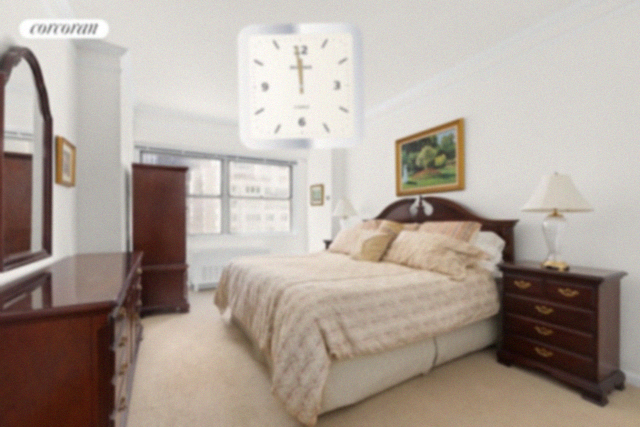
11:59
